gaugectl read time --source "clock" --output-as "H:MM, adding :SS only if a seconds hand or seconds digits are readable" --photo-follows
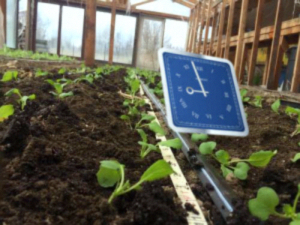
8:58
